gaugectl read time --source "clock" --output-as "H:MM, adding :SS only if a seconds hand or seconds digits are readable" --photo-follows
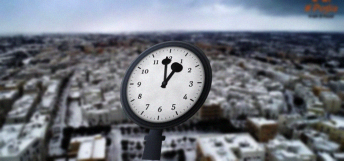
12:59
